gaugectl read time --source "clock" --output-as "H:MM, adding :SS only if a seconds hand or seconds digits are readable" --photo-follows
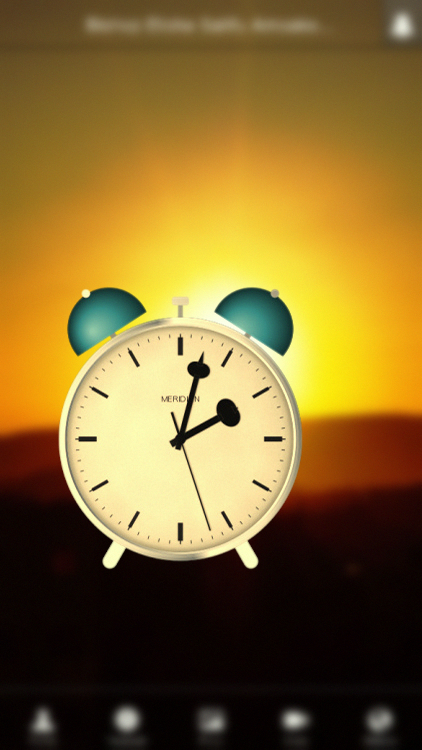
2:02:27
